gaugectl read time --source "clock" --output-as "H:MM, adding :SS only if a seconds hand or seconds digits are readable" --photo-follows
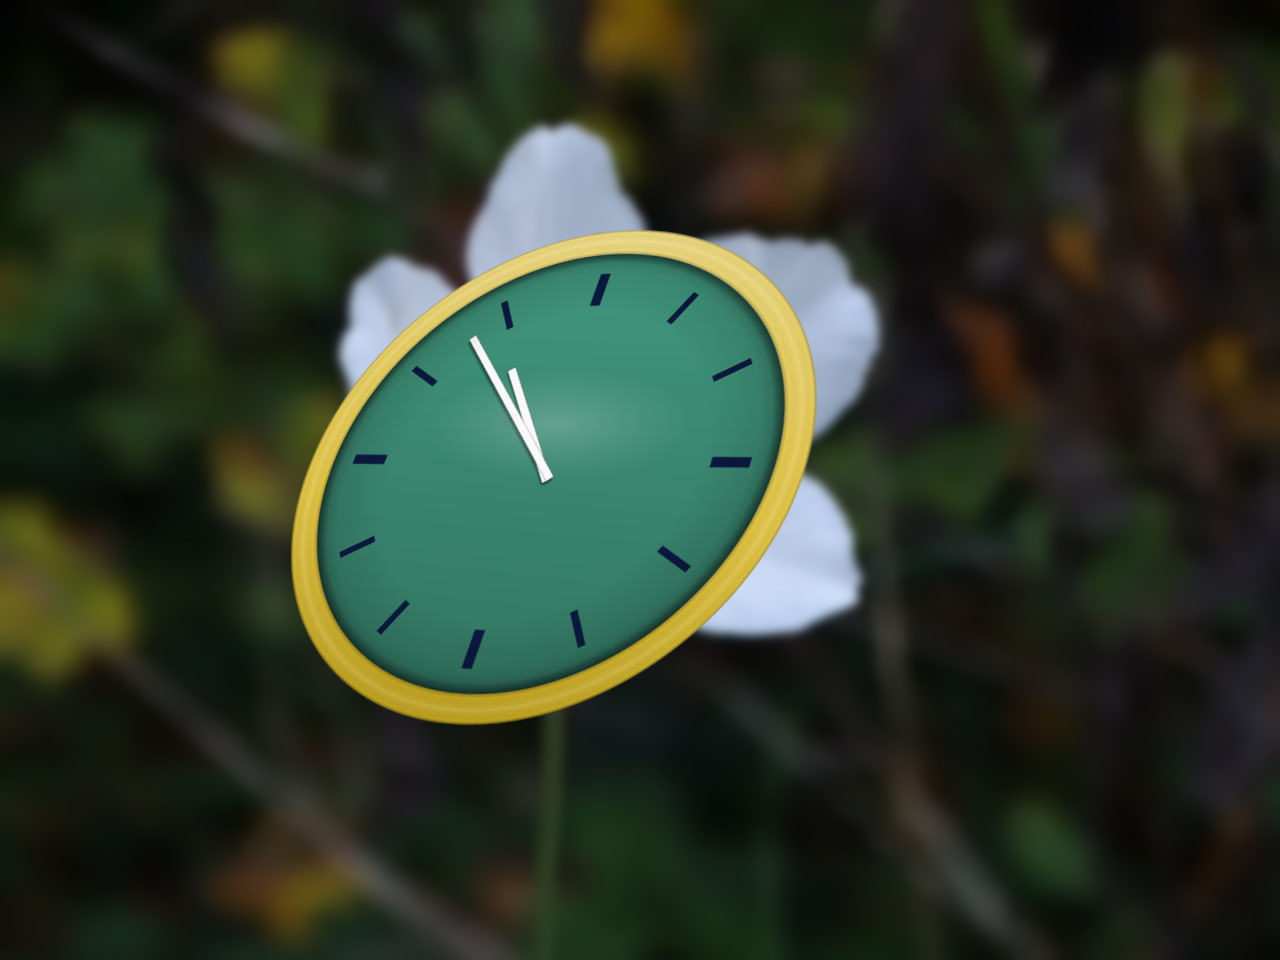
10:53
